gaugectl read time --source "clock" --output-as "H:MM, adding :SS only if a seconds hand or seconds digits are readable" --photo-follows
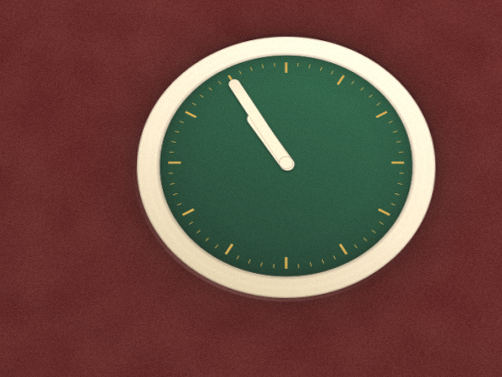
10:55
